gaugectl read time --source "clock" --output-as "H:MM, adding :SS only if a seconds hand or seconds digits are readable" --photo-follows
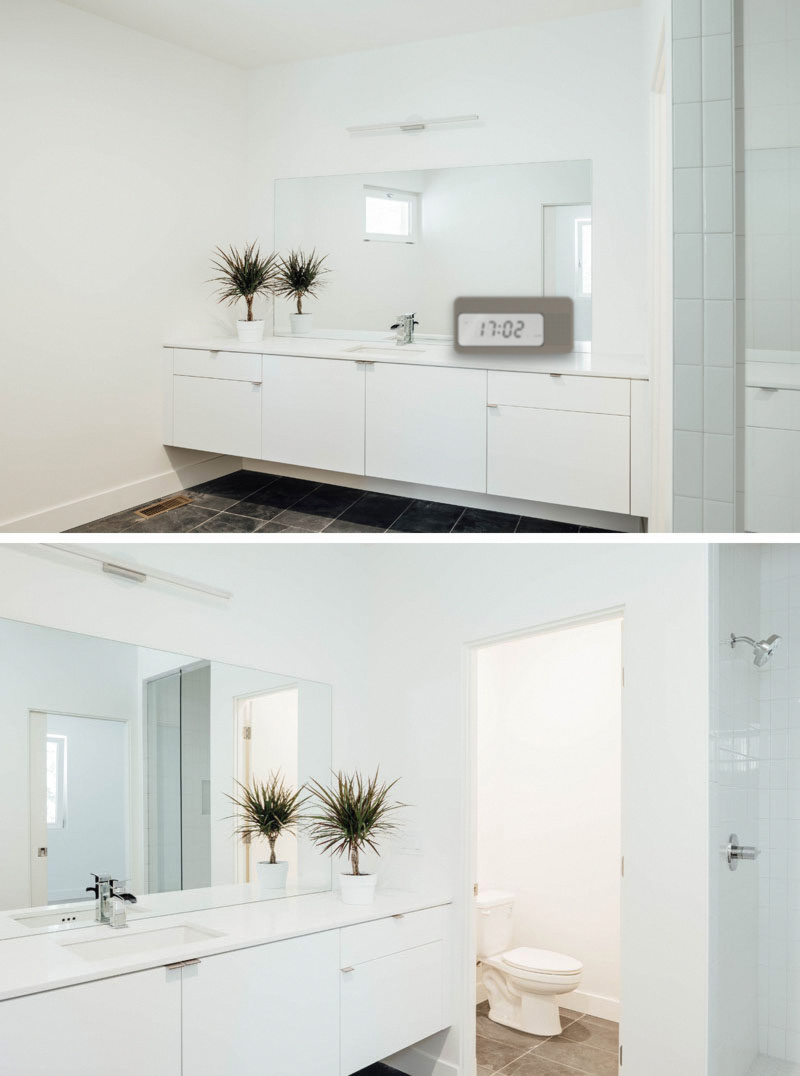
17:02
